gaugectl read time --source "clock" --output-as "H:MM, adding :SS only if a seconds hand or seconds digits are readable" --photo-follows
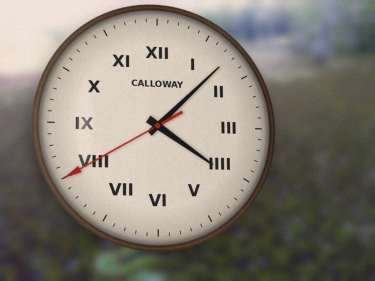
4:07:40
